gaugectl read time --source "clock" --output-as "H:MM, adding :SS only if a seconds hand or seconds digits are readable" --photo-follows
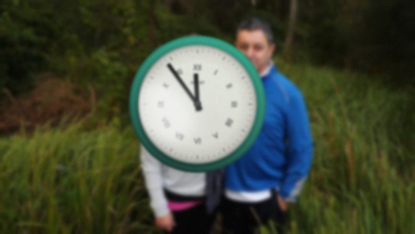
11:54
